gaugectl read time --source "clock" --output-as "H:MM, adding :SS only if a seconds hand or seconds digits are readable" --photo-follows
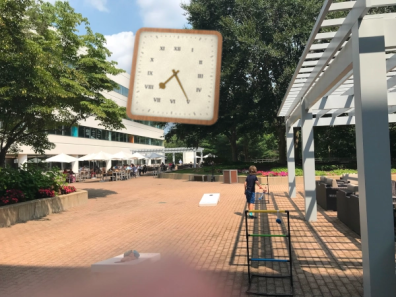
7:25
